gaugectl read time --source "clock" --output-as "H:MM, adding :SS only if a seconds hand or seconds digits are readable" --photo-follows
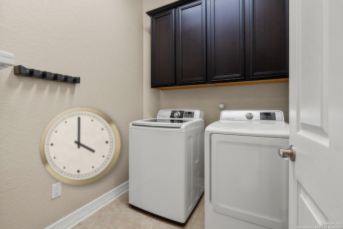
4:00
